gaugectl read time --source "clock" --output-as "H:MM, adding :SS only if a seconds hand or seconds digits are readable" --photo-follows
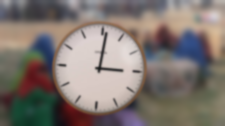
3:01
